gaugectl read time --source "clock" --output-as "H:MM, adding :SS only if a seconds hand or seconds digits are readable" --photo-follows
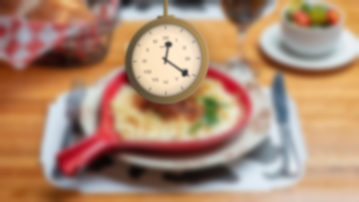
12:21
